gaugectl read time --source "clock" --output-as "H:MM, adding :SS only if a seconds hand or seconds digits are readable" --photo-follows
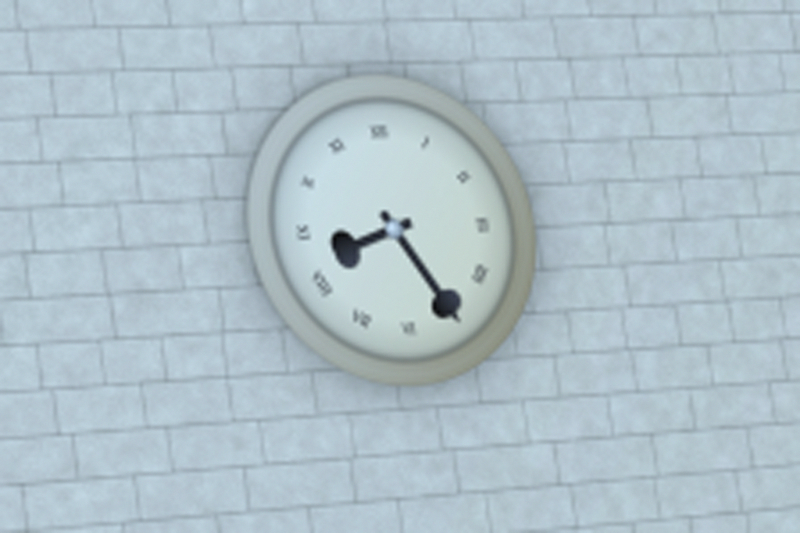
8:25
